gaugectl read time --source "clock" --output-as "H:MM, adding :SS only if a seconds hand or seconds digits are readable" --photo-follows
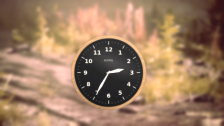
2:35
